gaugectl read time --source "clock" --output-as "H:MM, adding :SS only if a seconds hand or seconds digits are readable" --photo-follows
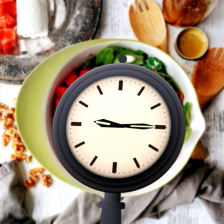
9:15
